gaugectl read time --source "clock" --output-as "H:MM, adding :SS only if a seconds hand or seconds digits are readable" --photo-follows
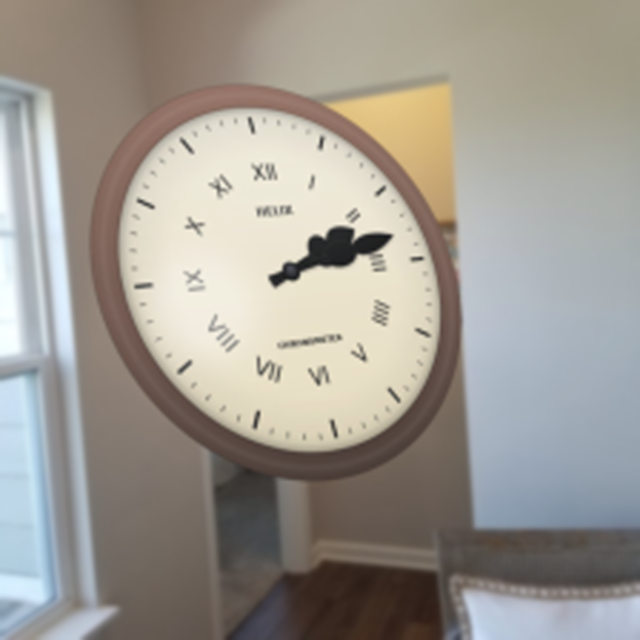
2:13
